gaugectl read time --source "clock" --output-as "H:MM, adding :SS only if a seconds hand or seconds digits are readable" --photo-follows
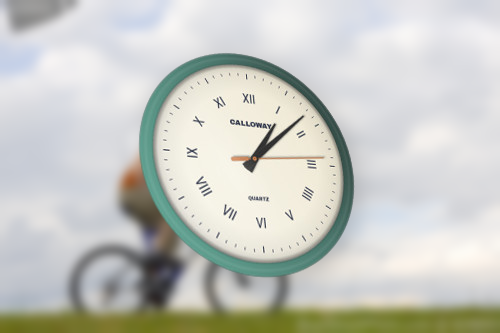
1:08:14
